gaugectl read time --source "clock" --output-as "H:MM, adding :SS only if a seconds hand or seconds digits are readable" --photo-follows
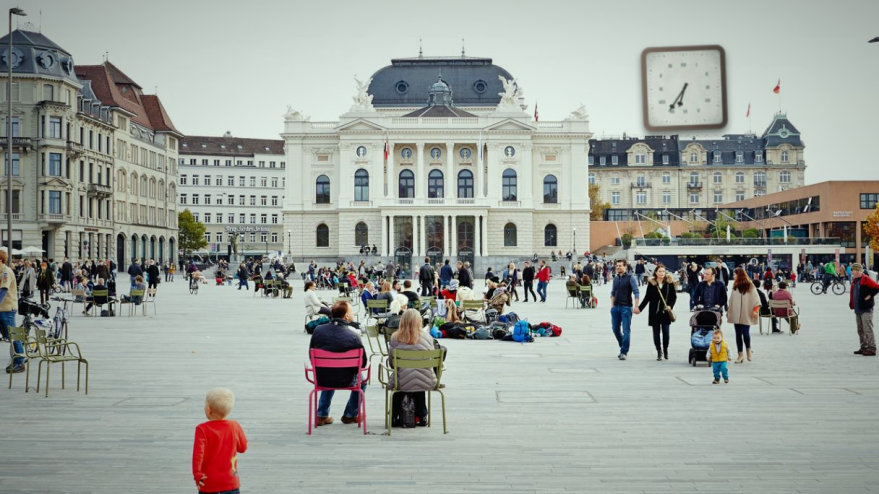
6:36
